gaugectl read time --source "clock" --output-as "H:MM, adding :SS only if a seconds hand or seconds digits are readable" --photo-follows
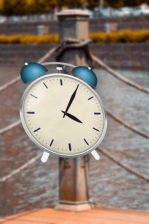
4:05
